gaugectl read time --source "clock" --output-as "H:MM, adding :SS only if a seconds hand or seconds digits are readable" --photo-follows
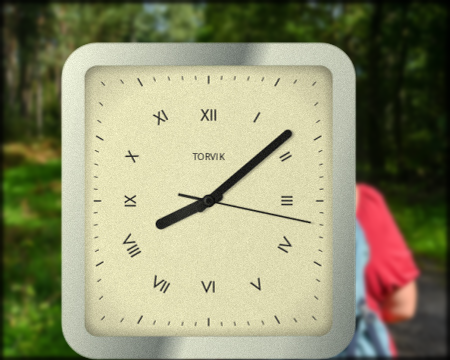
8:08:17
